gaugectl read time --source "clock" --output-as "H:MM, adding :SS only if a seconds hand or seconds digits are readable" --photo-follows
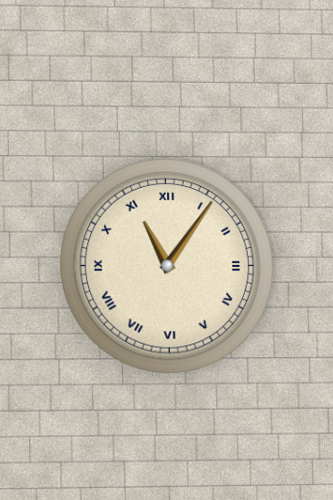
11:06
